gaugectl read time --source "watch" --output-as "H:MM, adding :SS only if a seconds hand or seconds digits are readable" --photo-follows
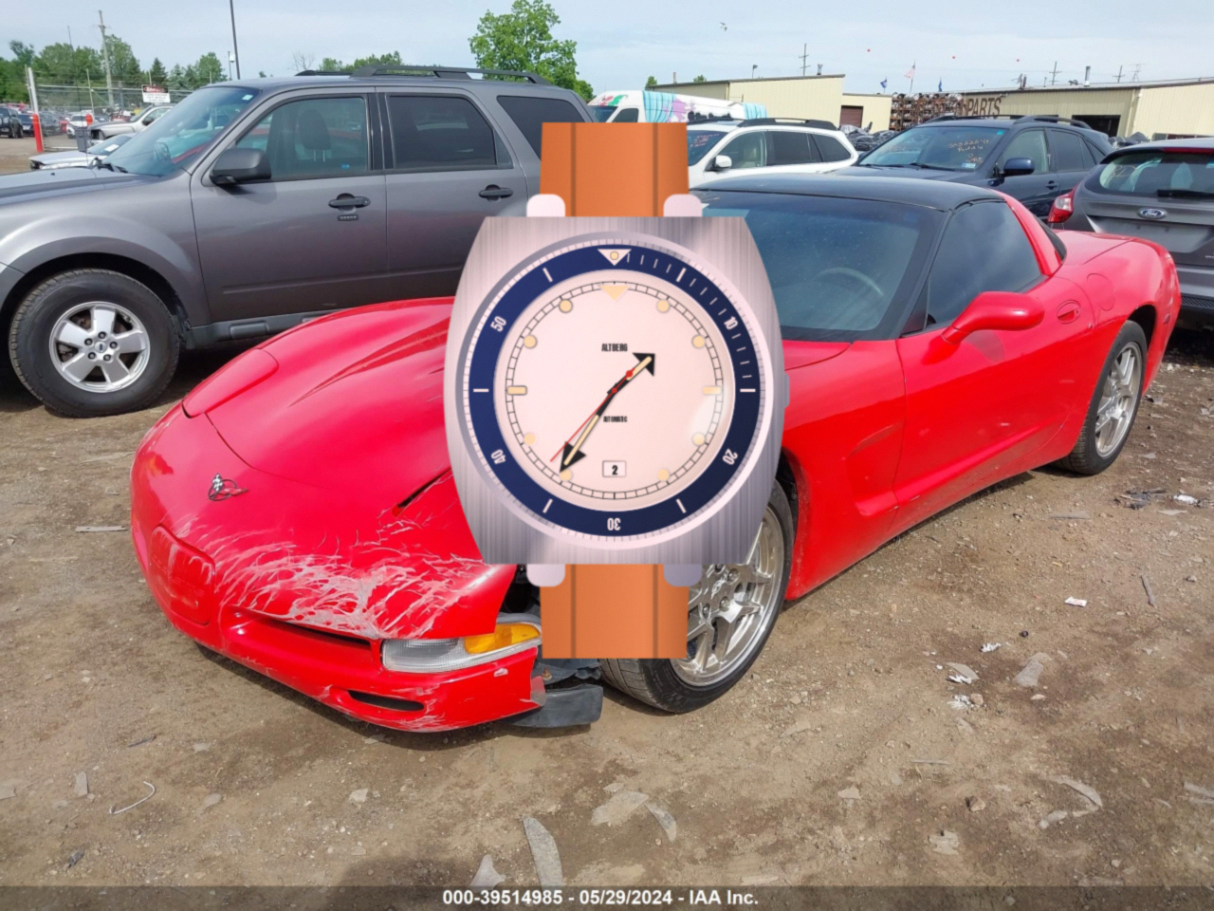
1:35:37
